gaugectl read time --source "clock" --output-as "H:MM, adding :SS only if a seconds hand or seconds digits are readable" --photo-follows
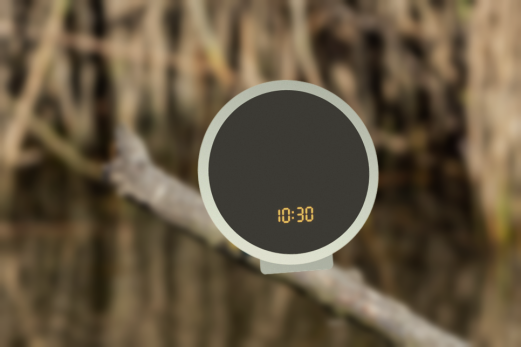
10:30
